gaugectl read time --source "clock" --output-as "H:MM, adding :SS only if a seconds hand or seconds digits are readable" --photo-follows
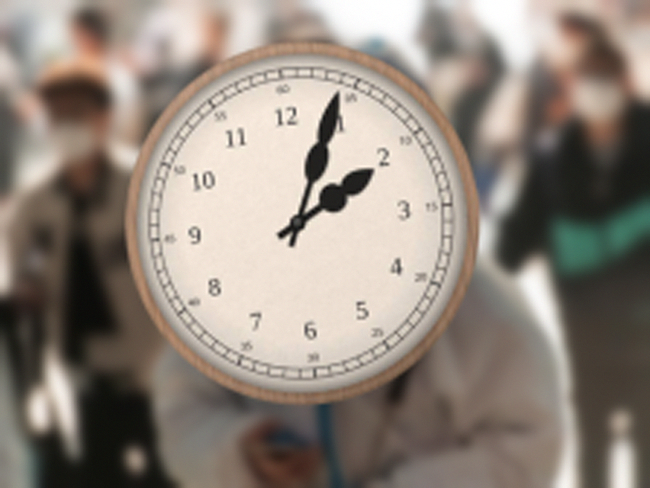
2:04
